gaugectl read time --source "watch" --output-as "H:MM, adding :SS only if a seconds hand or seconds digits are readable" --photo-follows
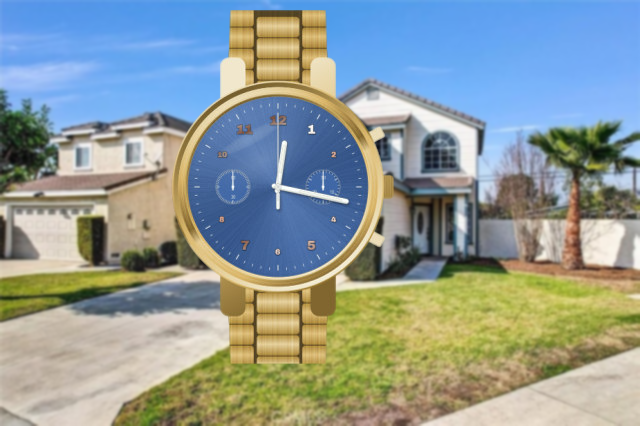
12:17
